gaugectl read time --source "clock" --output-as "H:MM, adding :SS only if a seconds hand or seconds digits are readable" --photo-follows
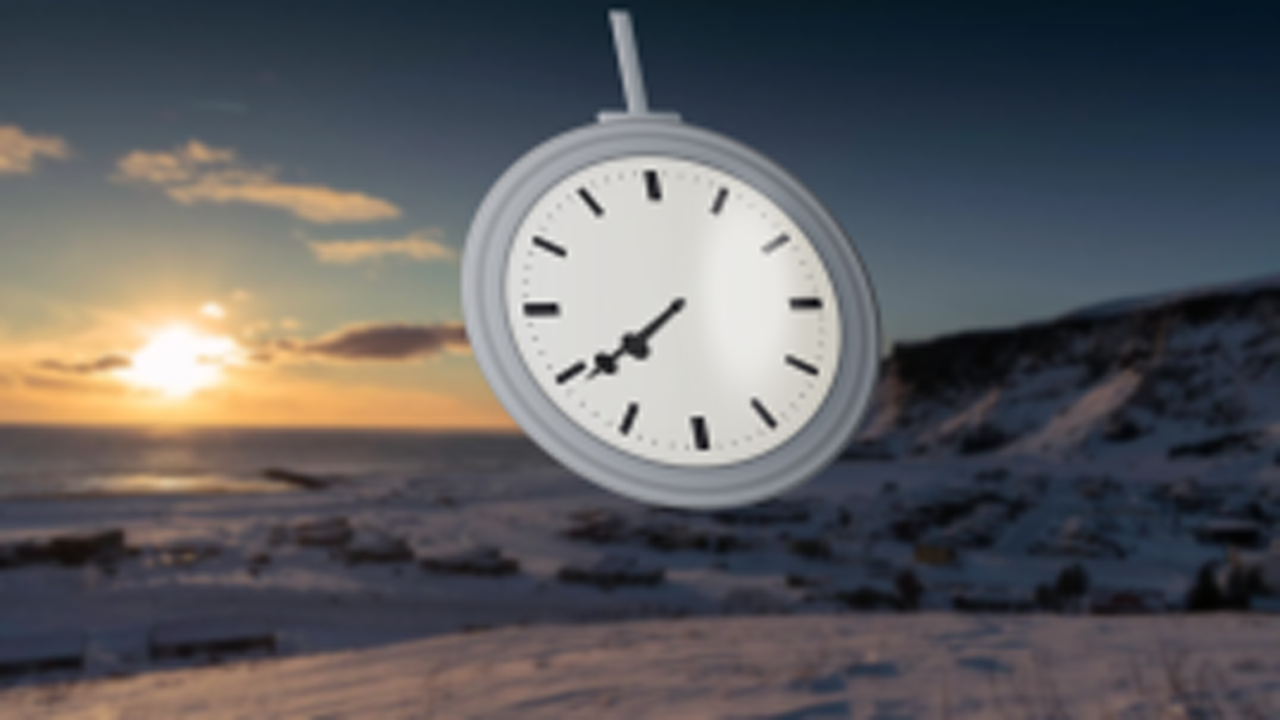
7:39
